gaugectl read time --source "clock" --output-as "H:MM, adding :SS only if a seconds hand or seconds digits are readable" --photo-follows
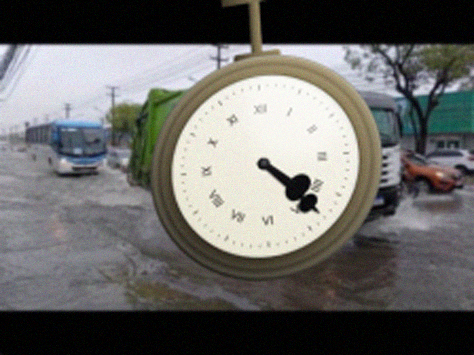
4:23
